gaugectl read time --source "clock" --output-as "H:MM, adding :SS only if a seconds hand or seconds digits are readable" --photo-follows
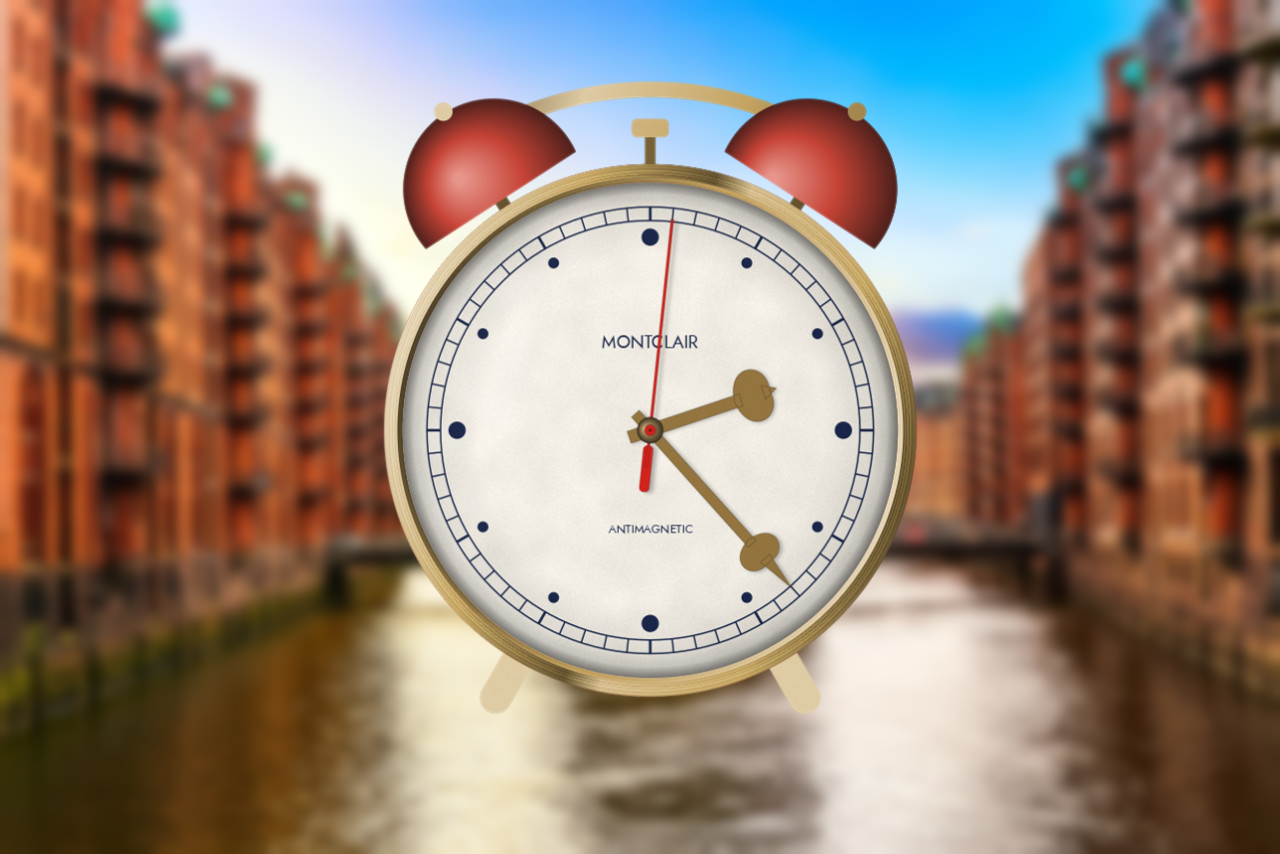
2:23:01
